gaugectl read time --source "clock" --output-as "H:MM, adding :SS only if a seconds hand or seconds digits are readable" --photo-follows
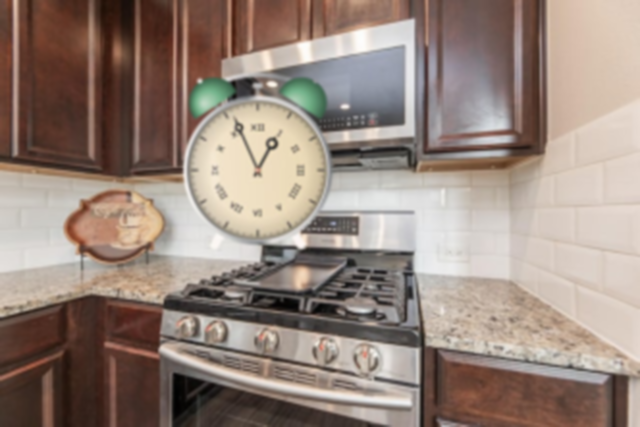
12:56
